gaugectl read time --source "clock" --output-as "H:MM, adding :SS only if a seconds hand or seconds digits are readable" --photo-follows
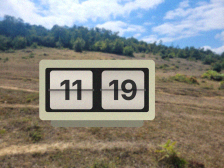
11:19
